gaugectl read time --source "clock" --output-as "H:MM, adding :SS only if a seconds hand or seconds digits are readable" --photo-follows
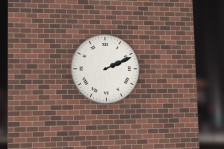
2:11
